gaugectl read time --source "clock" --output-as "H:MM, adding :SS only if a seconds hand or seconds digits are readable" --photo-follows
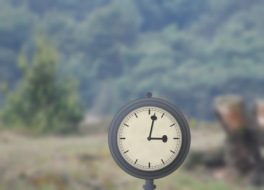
3:02
